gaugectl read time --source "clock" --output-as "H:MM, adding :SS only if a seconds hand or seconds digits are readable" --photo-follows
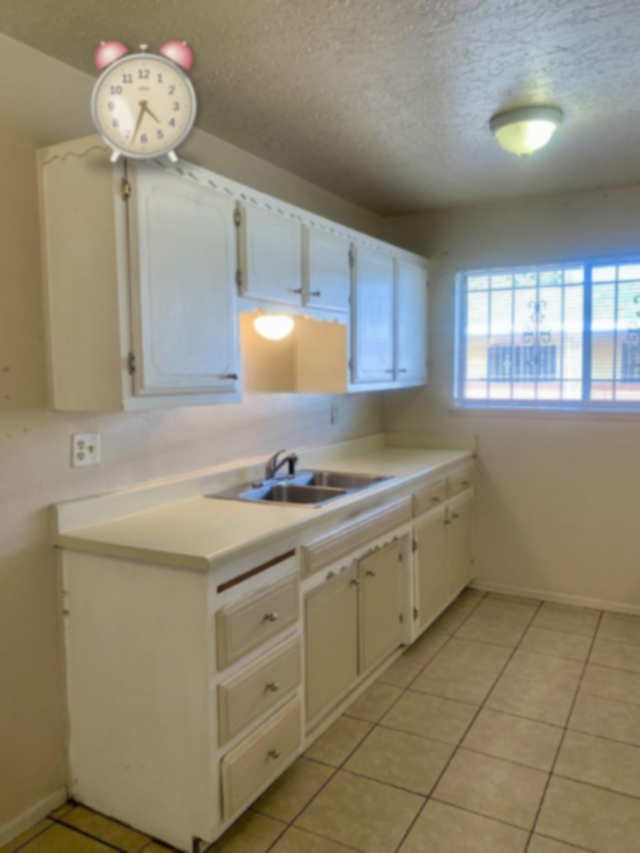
4:33
